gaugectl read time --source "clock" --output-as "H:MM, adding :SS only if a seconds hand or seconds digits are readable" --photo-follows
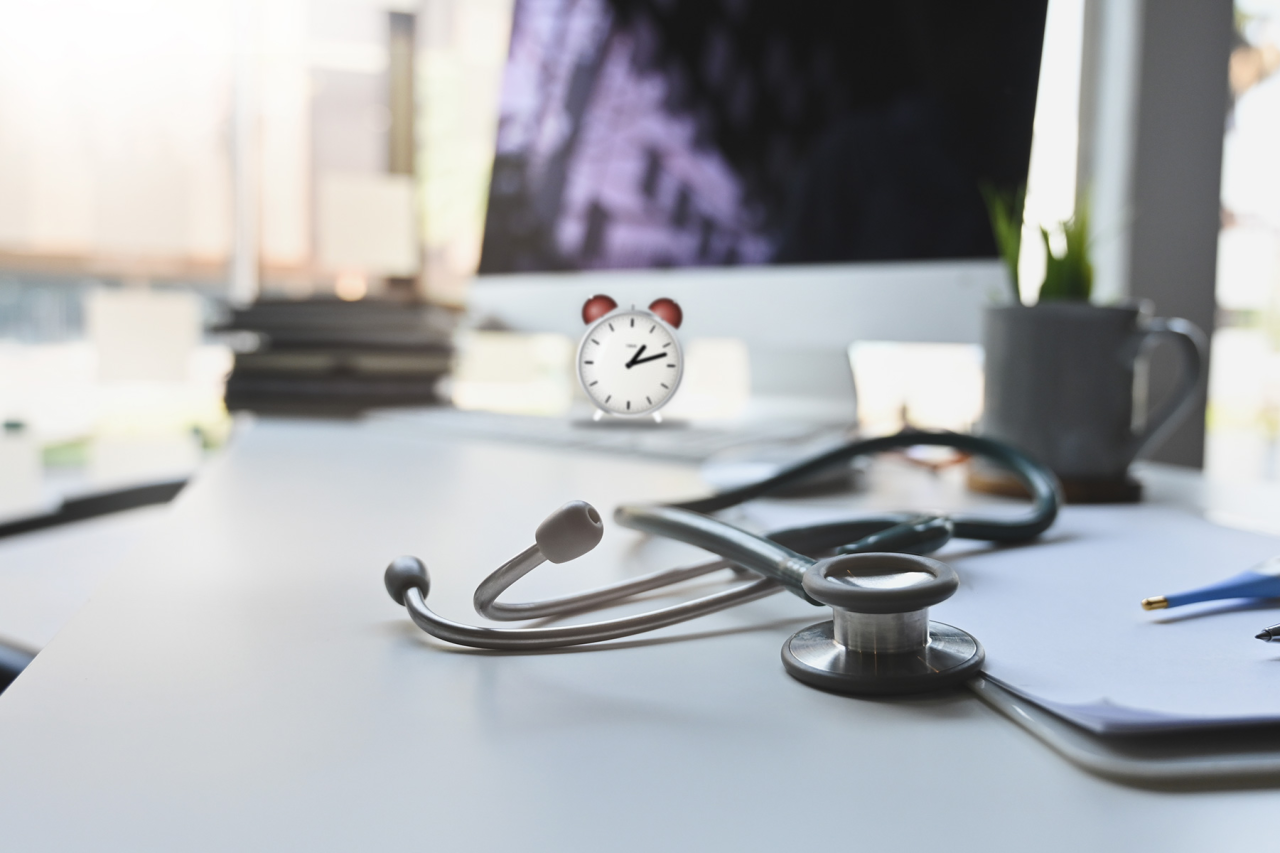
1:12
